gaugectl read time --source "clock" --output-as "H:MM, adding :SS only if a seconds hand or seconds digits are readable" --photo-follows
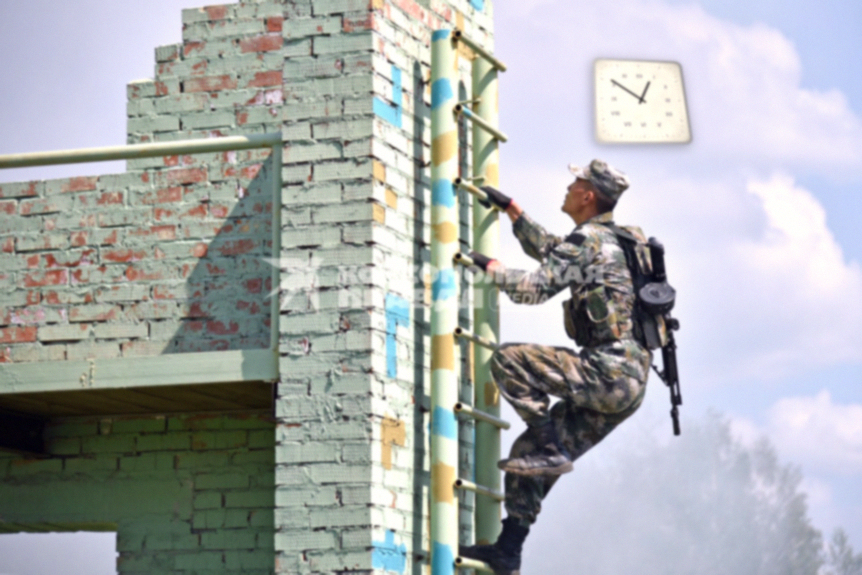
12:51
